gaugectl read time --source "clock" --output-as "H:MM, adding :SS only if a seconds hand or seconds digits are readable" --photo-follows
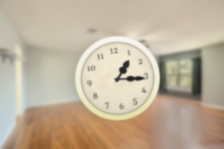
1:16
